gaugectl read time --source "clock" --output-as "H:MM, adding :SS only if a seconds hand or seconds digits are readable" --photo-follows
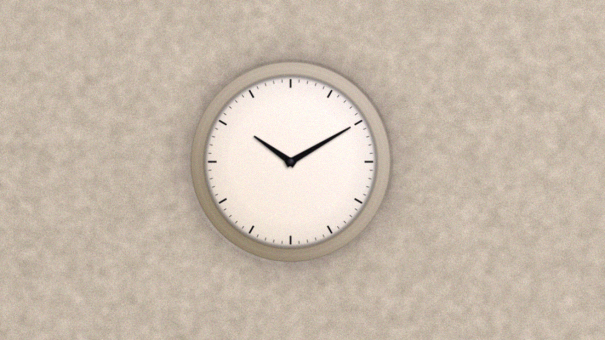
10:10
